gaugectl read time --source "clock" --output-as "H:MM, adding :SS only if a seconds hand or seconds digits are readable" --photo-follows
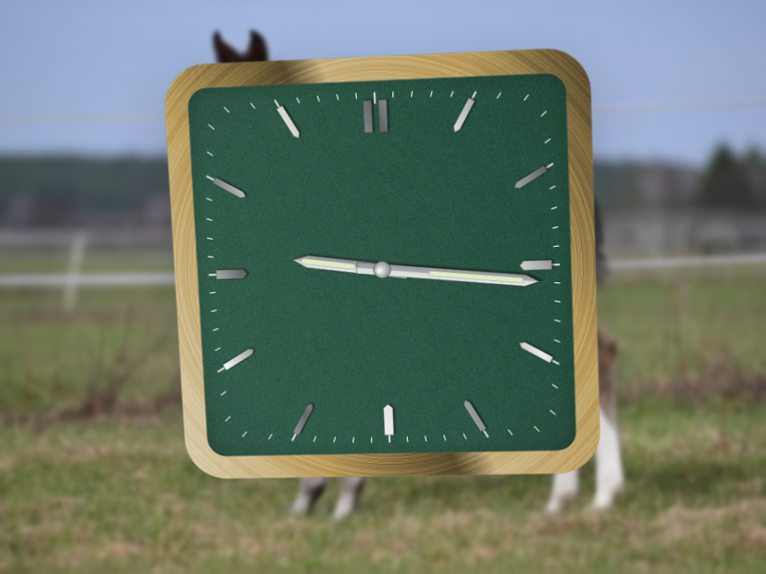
9:16
